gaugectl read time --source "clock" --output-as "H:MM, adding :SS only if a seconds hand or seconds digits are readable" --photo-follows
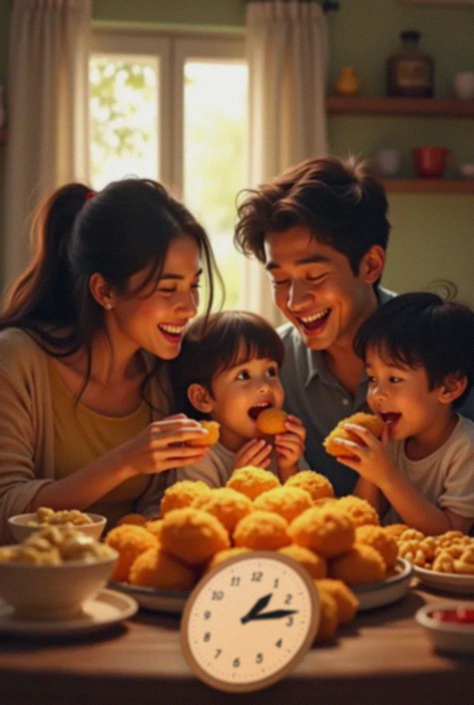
1:13
